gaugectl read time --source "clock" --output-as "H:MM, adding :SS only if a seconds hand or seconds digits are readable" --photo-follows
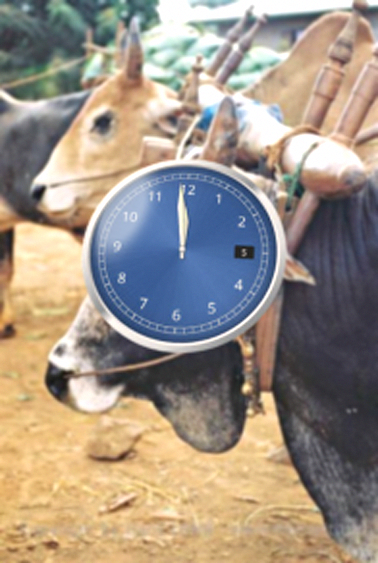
11:59
